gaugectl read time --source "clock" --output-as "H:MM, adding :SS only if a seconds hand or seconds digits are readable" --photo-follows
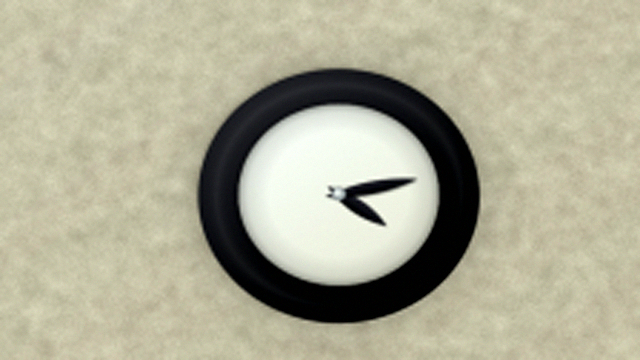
4:13
